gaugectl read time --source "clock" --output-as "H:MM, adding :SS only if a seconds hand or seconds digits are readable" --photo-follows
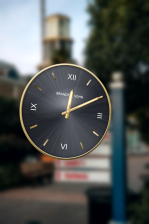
12:10
